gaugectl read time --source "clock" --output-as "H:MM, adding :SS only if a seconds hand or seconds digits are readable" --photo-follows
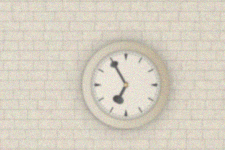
6:55
